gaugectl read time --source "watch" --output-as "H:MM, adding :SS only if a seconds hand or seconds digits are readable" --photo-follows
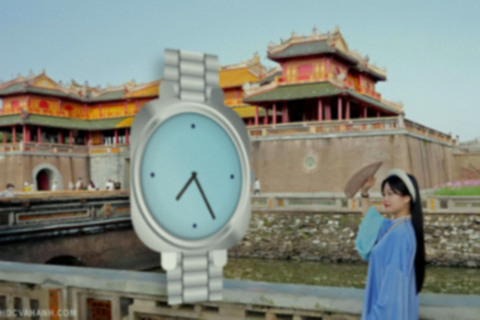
7:25
